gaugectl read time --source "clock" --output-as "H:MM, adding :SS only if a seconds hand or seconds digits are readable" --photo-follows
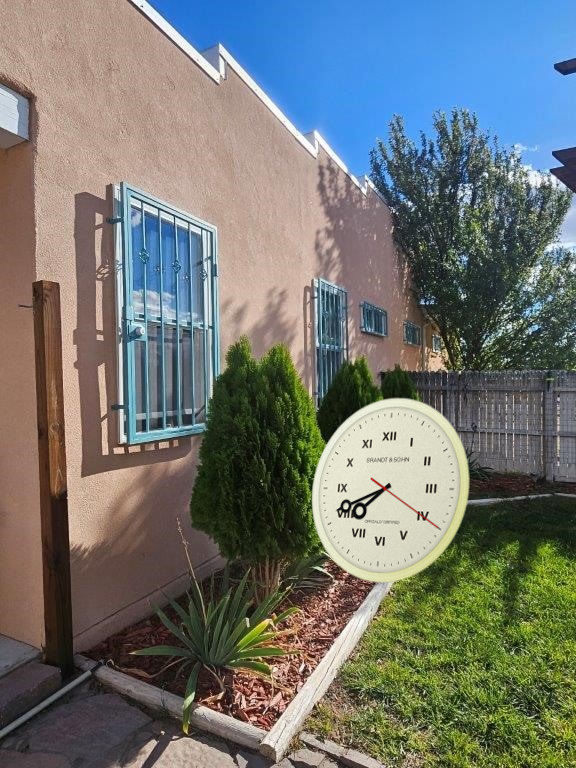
7:41:20
